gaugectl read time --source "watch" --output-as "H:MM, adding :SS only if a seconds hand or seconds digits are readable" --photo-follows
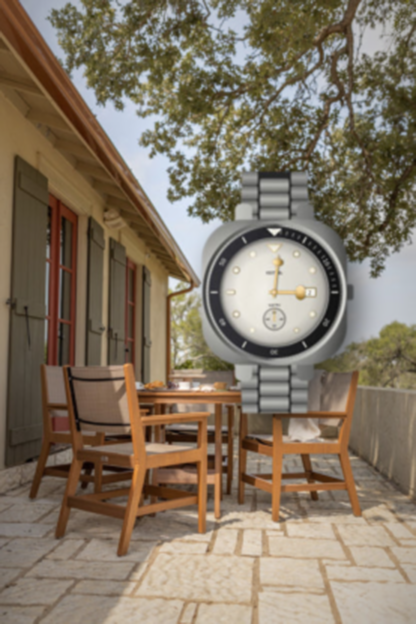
3:01
